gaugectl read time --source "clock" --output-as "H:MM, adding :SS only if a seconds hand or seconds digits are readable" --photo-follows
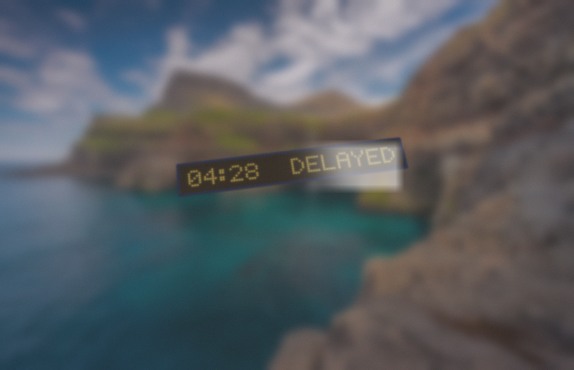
4:28
